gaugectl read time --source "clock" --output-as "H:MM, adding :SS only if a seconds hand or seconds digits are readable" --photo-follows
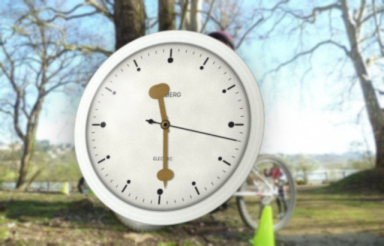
11:29:17
